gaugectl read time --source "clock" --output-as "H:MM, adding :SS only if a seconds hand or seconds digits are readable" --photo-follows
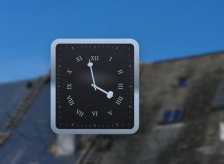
3:58
